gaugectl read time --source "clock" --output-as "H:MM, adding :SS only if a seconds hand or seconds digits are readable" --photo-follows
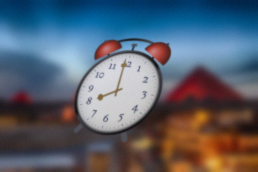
7:59
